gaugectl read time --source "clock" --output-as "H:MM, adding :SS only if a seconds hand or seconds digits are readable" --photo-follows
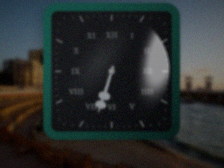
6:33
